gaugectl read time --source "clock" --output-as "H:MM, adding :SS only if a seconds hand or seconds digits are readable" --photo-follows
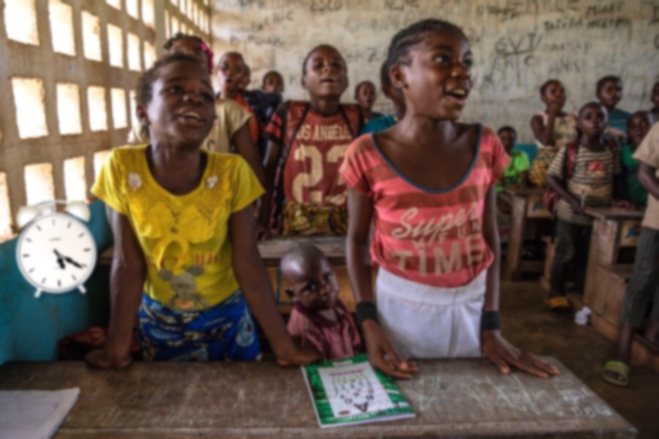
5:21
